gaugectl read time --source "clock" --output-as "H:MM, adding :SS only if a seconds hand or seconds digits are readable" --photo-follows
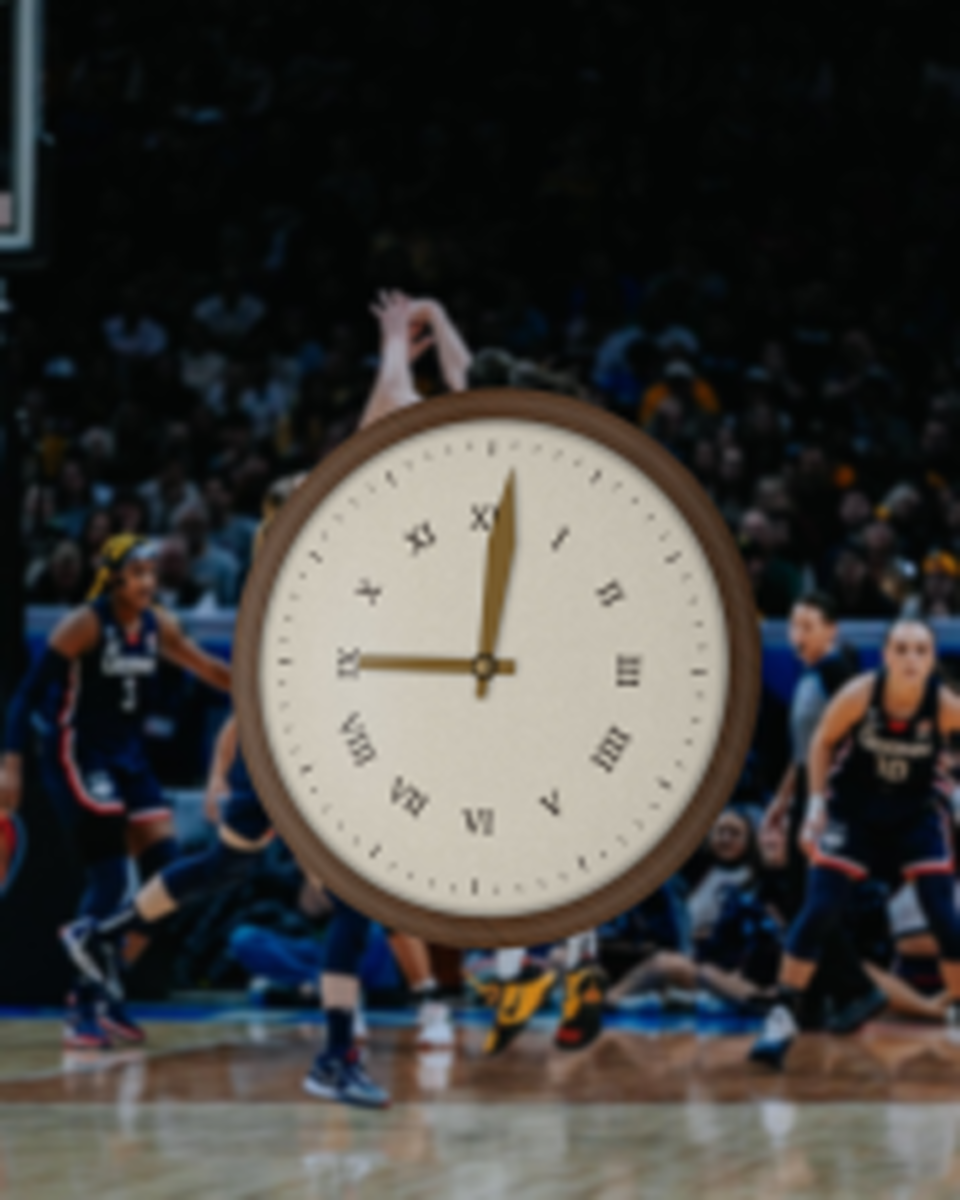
9:01
